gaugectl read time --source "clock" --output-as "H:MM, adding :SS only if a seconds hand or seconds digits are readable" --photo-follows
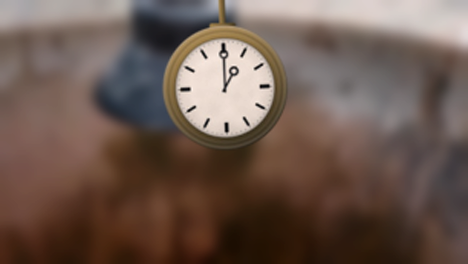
1:00
